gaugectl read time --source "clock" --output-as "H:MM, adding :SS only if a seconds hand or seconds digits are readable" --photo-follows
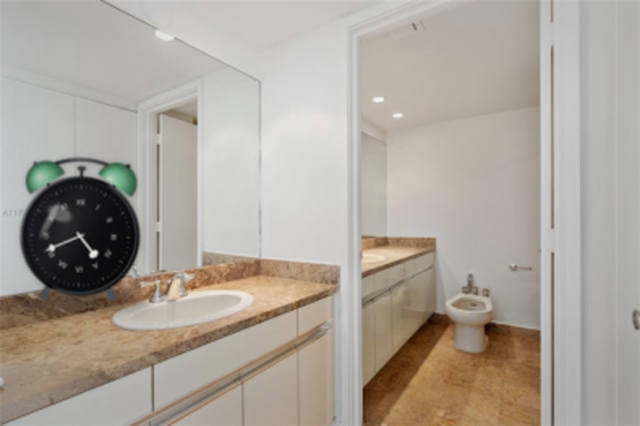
4:41
